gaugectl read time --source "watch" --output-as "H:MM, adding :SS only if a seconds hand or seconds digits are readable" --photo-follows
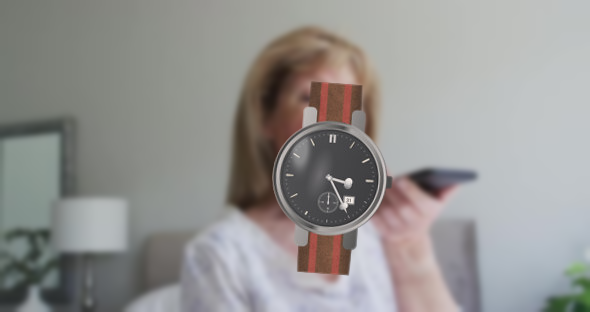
3:25
